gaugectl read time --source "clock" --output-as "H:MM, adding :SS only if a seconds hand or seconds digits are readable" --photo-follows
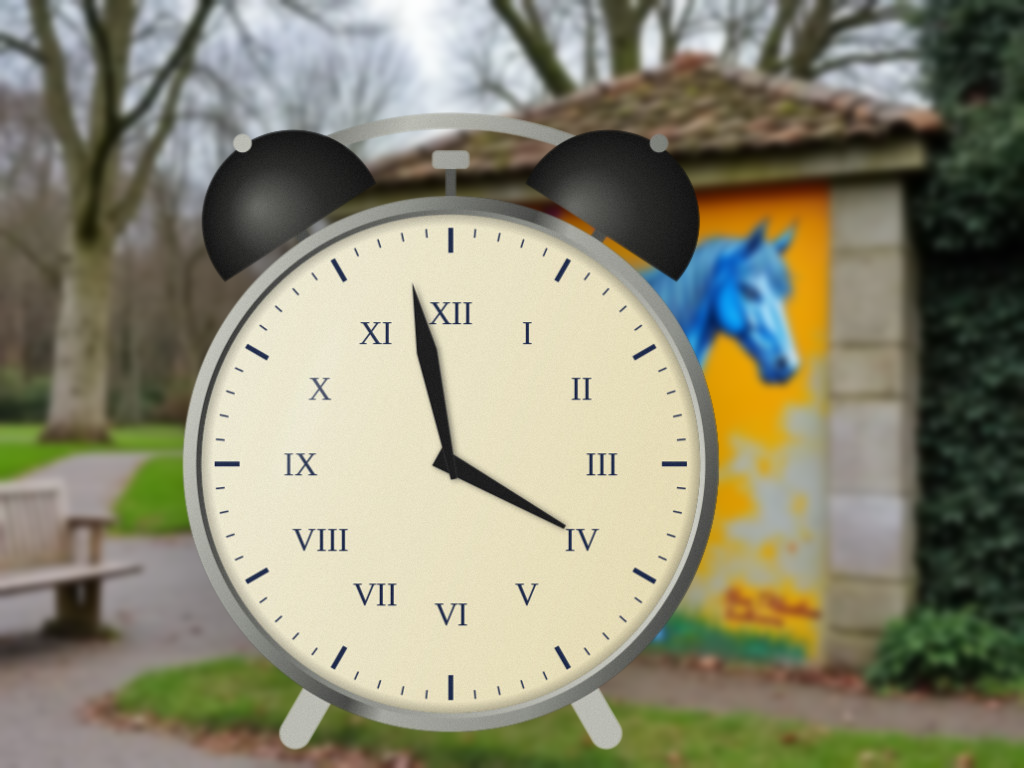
3:58
